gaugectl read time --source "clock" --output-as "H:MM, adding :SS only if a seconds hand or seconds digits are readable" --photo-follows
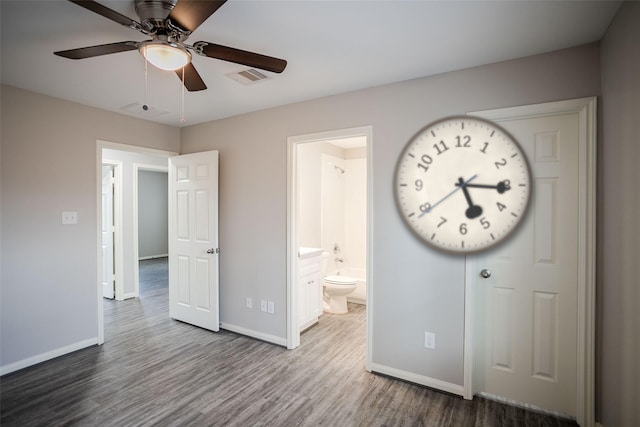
5:15:39
